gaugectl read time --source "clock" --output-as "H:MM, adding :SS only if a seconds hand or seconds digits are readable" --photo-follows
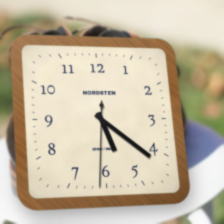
5:21:31
